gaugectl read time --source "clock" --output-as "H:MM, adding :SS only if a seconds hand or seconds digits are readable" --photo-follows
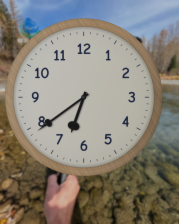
6:39
